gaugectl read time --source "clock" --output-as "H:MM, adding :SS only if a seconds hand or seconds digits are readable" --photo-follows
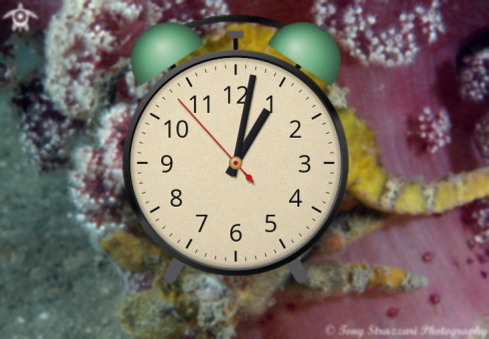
1:01:53
